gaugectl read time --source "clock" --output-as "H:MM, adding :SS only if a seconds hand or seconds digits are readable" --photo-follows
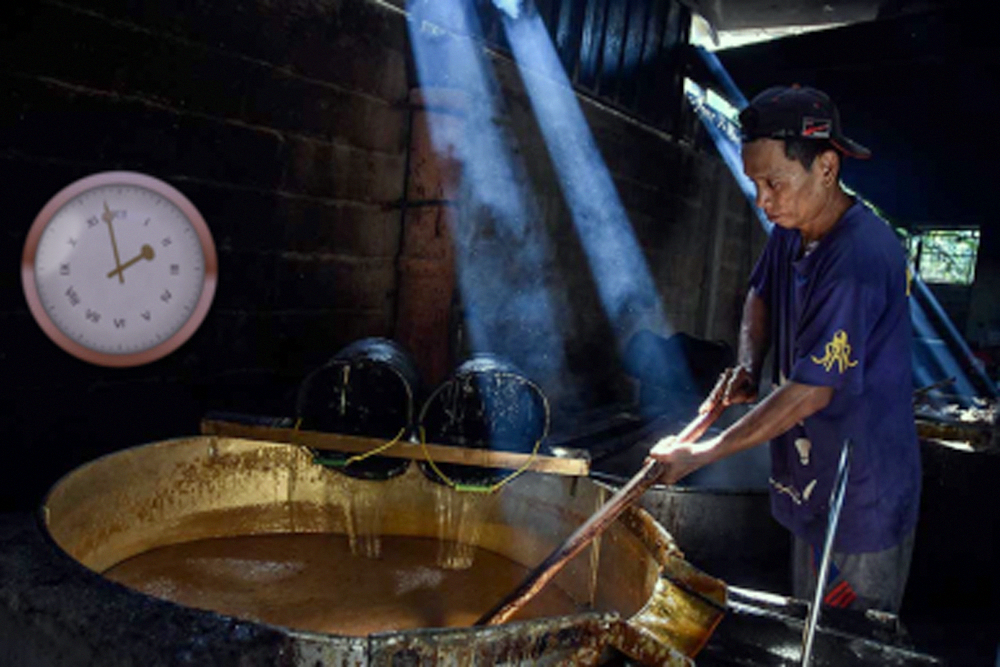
1:58
